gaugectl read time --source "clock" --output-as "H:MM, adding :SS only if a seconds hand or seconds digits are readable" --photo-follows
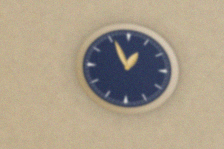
12:56
